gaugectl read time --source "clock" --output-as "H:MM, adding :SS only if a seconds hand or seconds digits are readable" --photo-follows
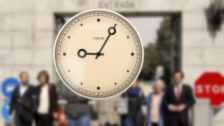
9:05
